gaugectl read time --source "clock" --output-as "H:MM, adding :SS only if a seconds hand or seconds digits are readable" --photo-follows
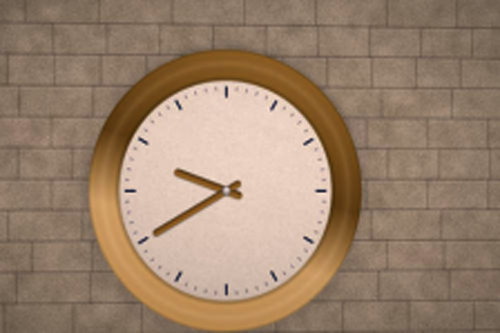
9:40
